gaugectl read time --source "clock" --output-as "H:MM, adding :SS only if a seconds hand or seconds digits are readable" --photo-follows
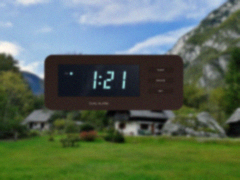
1:21
